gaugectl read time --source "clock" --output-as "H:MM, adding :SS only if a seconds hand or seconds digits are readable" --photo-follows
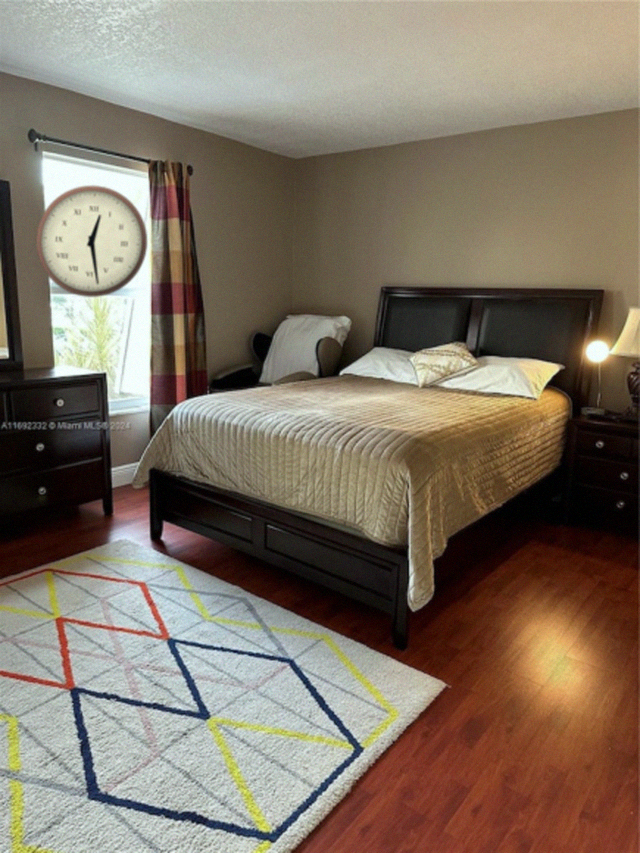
12:28
